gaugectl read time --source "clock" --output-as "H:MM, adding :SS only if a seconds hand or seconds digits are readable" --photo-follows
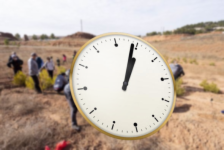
1:04
